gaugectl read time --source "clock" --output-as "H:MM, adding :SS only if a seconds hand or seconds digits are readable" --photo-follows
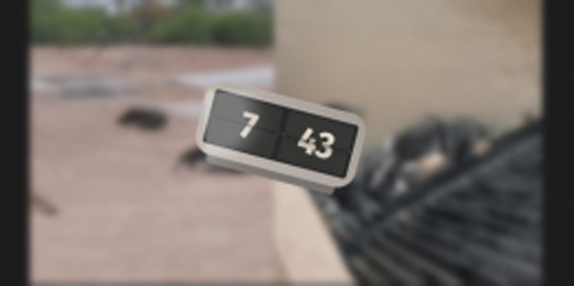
7:43
